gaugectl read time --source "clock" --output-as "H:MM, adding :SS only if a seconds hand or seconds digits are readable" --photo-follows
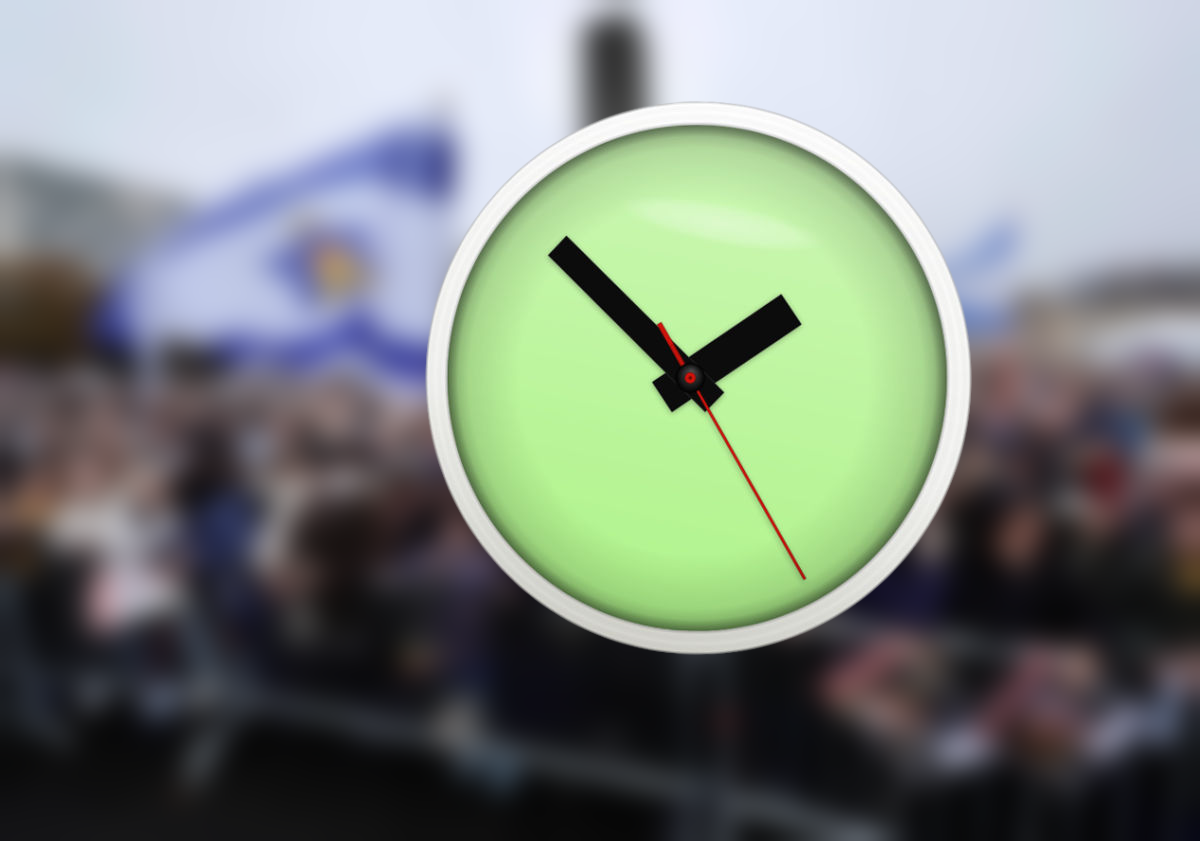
1:52:25
